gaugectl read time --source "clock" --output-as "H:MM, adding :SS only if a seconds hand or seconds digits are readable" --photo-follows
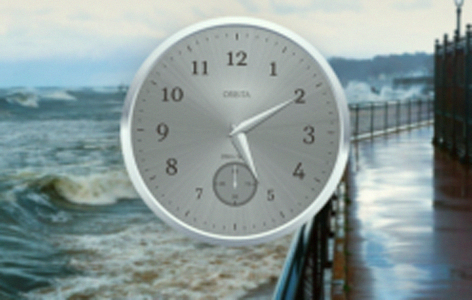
5:10
